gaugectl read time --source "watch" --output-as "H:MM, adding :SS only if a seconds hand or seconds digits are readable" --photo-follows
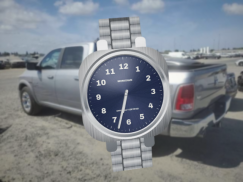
6:33
